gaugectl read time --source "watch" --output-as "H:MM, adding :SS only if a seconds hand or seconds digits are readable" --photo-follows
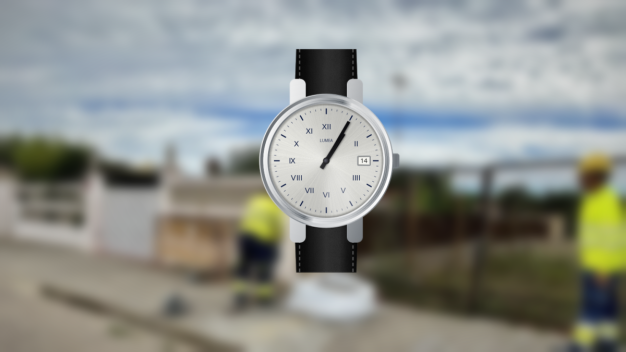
1:05
